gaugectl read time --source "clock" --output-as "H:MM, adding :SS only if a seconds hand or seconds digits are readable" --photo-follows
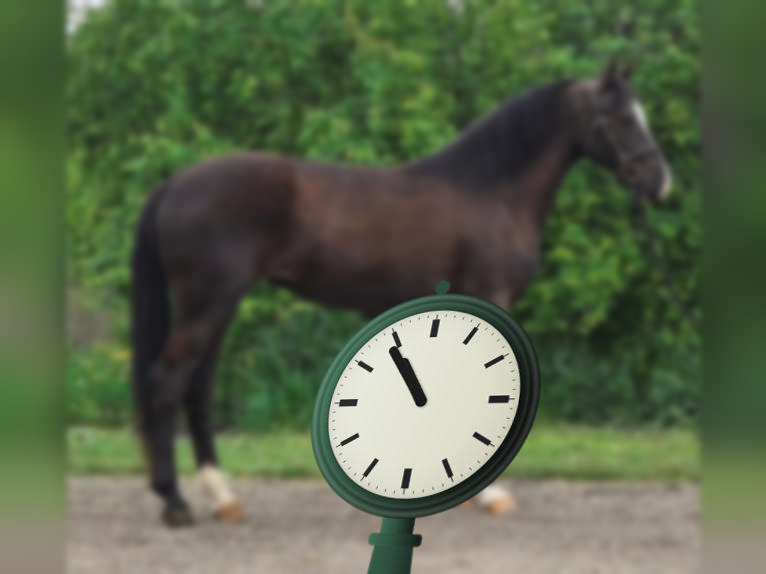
10:54
